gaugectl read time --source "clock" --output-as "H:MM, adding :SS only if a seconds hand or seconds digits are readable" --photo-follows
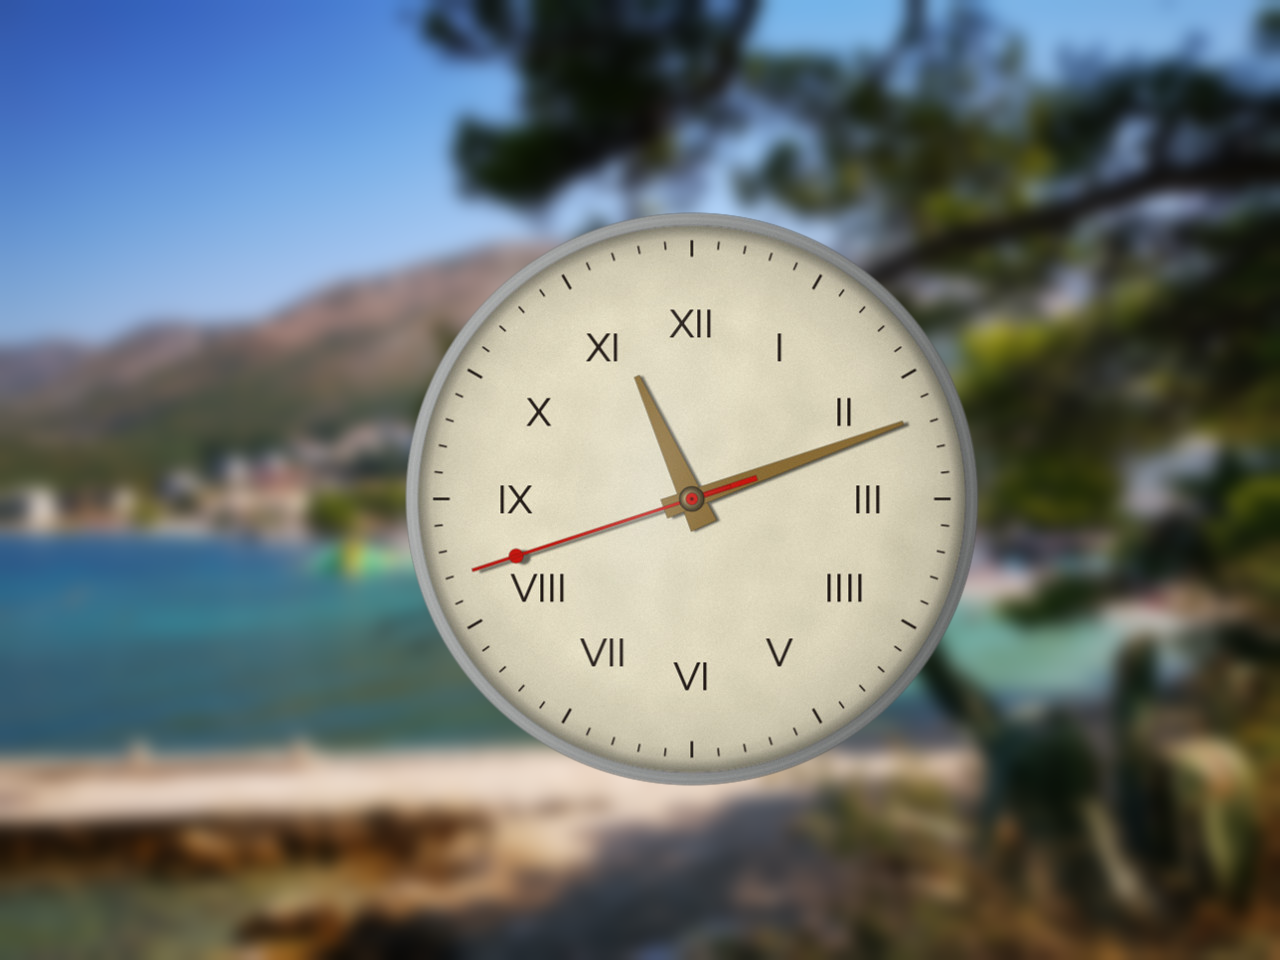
11:11:42
